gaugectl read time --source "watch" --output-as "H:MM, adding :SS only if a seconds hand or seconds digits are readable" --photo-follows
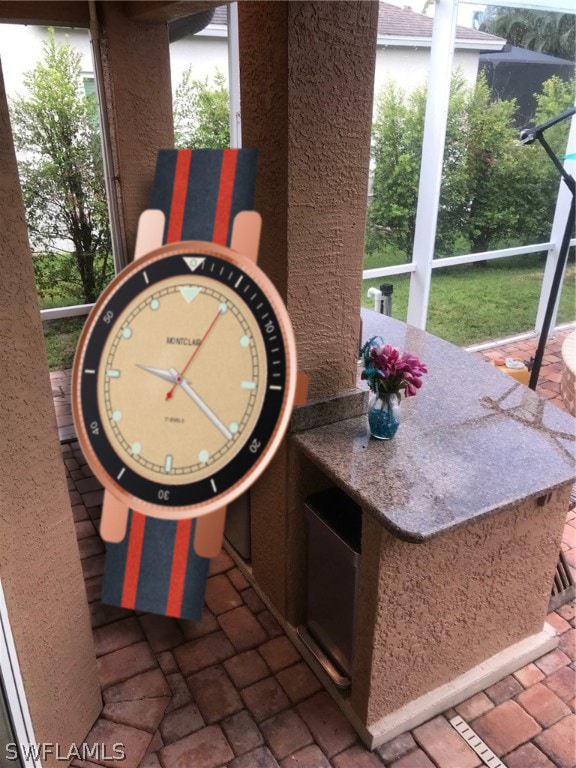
9:21:05
